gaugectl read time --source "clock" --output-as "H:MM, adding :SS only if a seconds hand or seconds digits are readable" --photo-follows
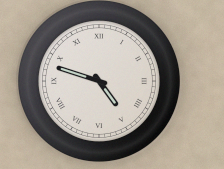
4:48
